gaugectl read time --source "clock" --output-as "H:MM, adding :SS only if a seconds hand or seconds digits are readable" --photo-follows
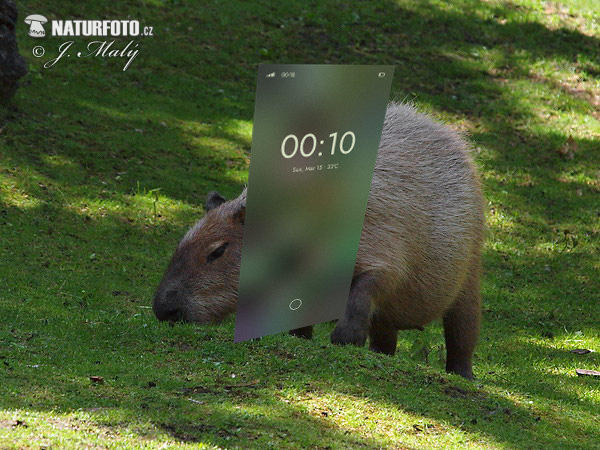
0:10
